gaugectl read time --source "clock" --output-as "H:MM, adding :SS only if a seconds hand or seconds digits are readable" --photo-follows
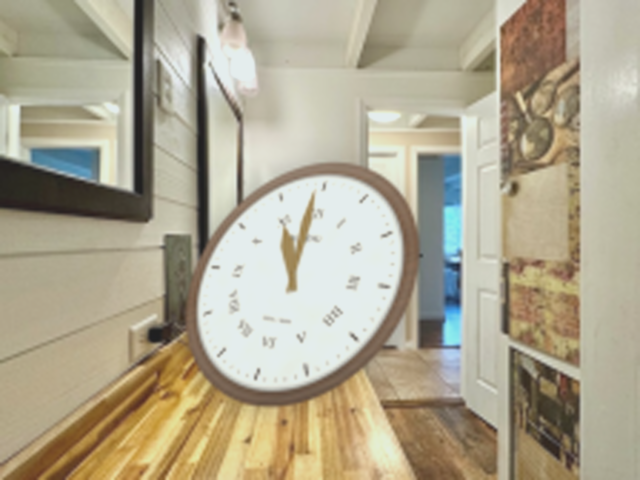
10:59
